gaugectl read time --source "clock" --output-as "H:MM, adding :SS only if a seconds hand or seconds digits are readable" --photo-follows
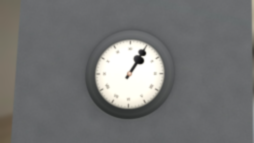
1:05
